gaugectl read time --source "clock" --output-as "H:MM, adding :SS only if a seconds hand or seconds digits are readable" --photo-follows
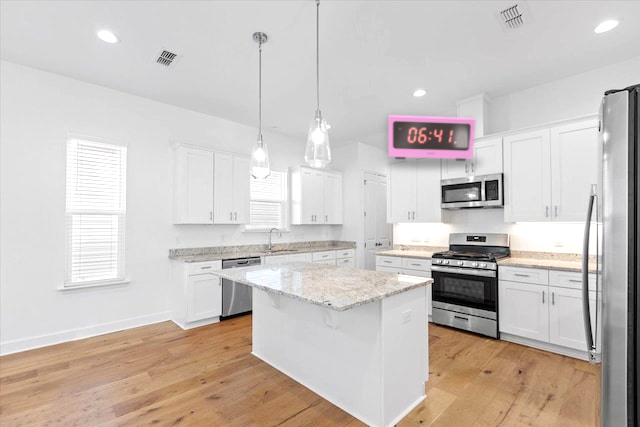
6:41
